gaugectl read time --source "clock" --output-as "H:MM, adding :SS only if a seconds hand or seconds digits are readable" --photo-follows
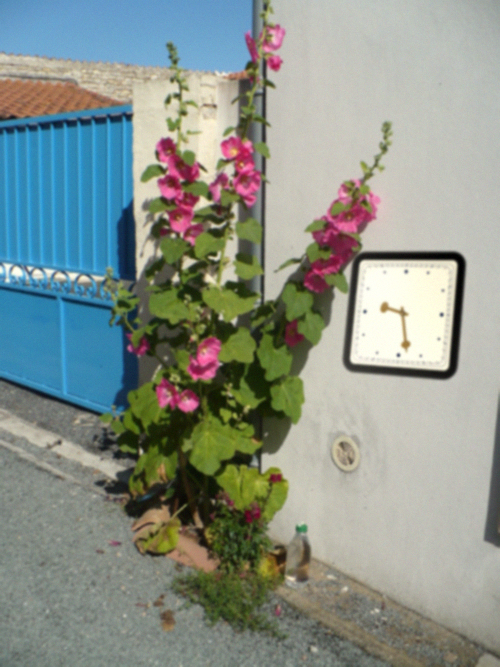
9:28
